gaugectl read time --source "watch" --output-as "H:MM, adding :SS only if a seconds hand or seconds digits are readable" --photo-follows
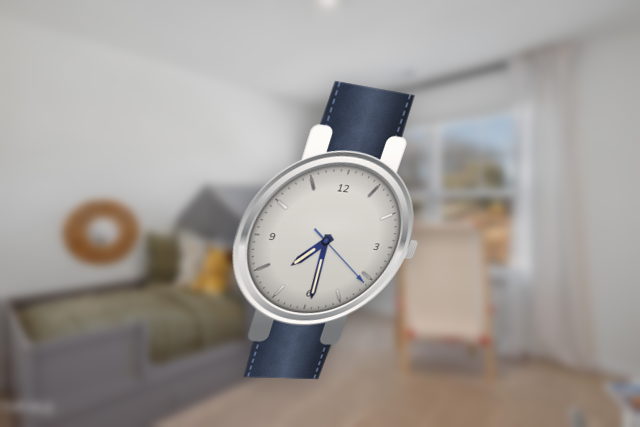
7:29:21
